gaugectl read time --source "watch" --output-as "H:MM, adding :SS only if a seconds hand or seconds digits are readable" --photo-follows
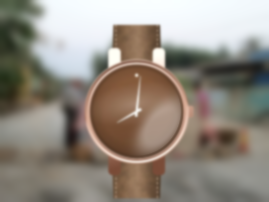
8:01
